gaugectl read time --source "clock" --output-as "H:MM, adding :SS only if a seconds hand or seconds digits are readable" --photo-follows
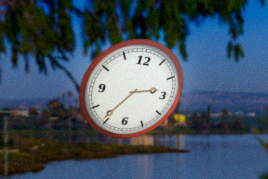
2:36
